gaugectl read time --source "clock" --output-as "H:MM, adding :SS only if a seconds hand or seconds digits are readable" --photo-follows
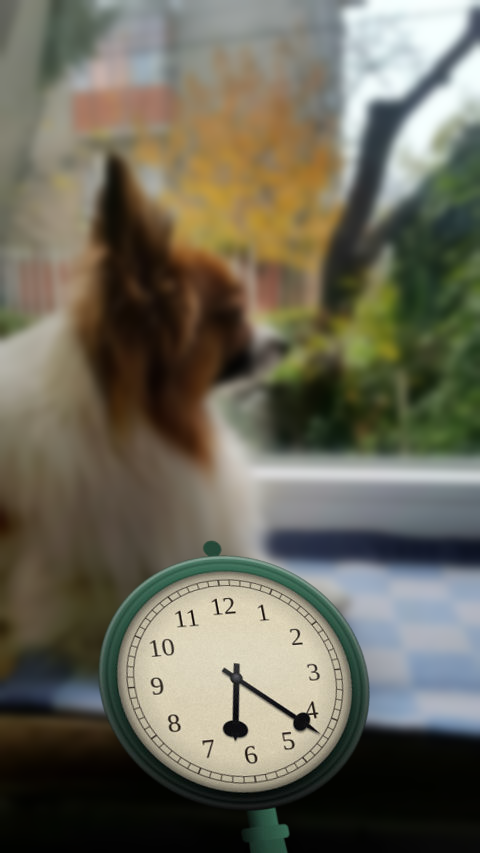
6:22
